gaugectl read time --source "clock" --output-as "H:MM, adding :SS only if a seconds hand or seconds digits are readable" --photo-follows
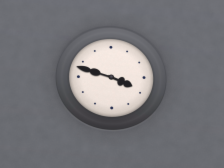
3:48
